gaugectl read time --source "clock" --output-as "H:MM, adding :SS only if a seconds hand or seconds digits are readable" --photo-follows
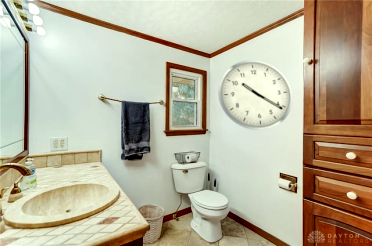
10:21
